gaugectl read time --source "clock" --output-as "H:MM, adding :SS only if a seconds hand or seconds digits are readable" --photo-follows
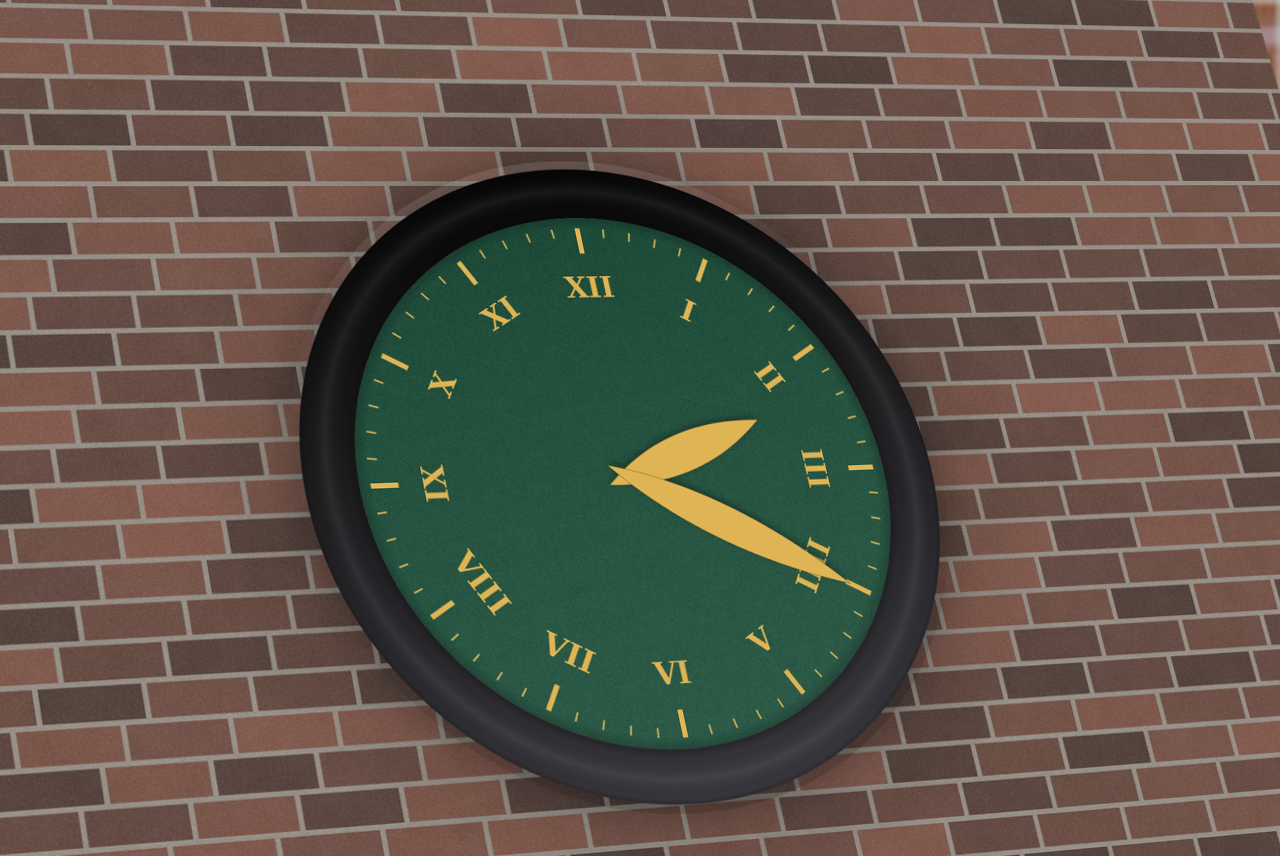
2:20
